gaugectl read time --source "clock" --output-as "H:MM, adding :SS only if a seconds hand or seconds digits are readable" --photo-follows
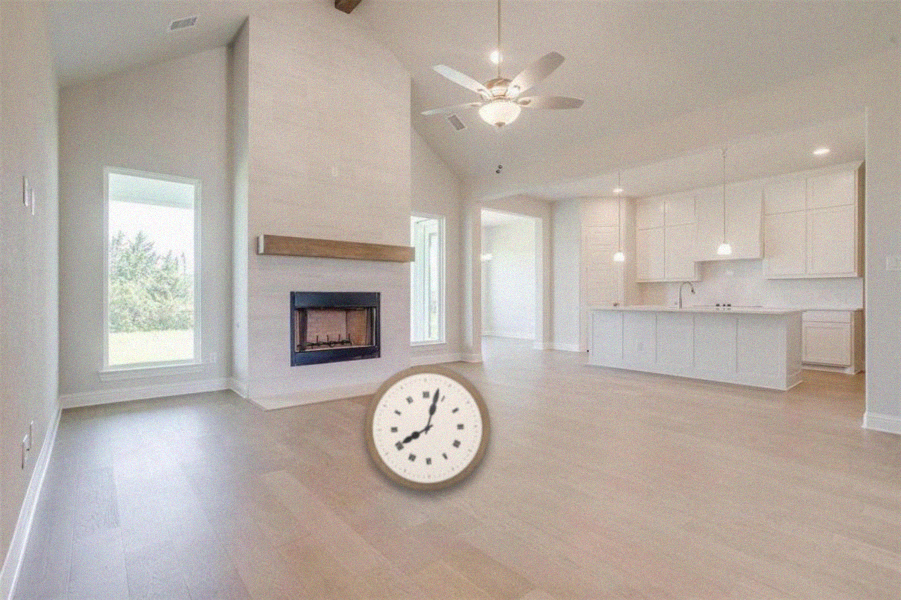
8:03
